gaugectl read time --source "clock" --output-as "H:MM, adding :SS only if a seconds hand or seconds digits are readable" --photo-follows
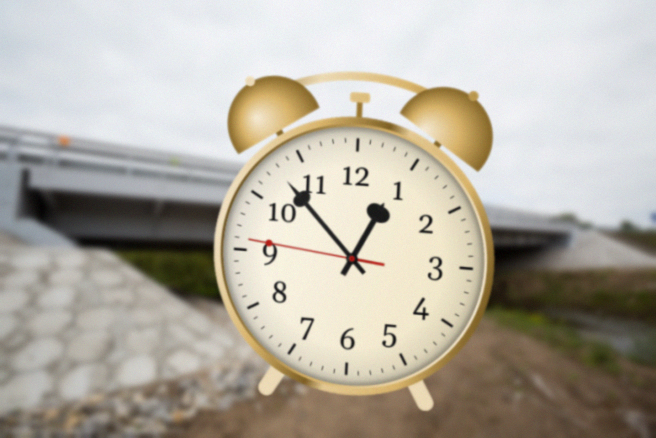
12:52:46
